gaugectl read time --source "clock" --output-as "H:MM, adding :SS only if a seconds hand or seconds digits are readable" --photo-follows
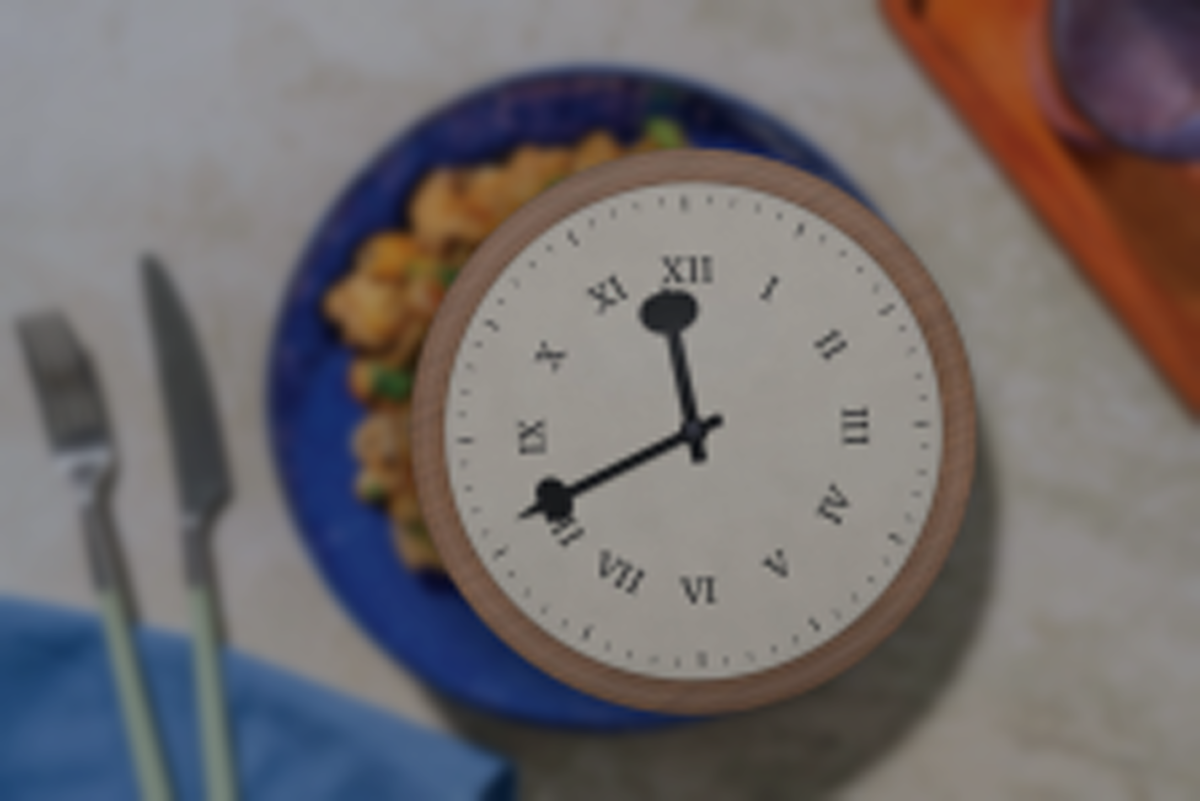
11:41
